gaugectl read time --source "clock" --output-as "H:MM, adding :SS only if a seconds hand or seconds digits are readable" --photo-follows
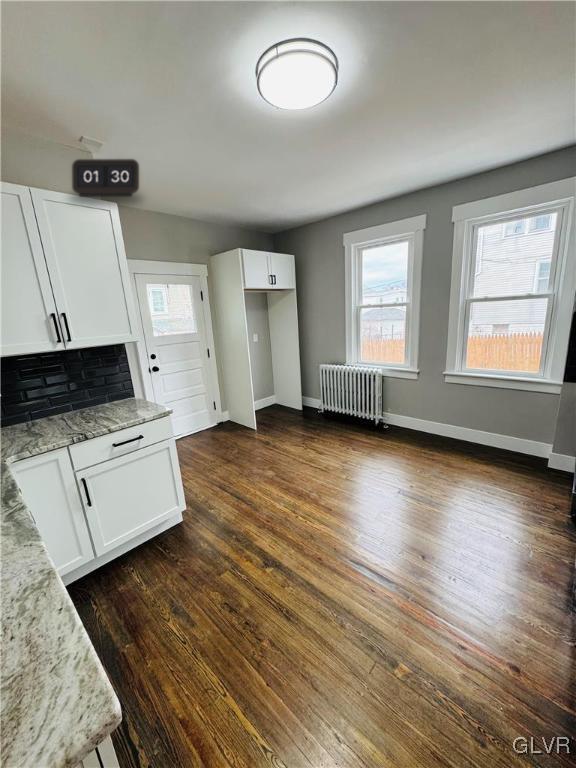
1:30
